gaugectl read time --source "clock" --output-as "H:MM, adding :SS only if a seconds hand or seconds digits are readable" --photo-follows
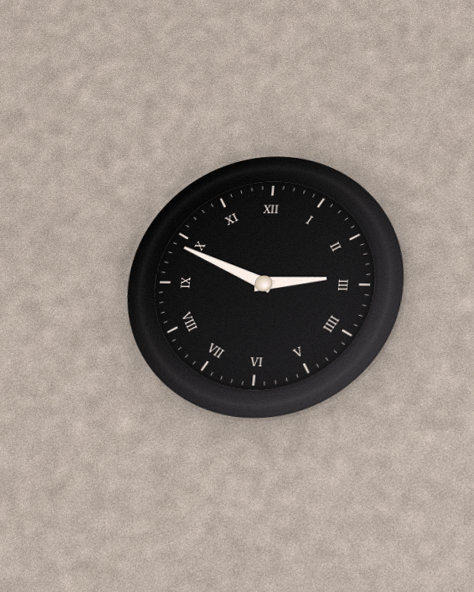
2:49
